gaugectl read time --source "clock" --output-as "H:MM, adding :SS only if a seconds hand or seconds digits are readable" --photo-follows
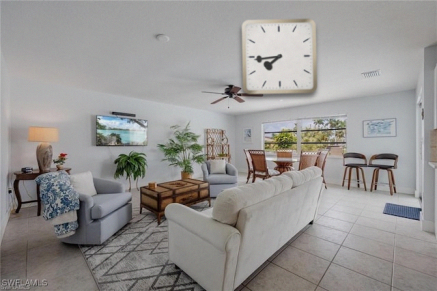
7:44
